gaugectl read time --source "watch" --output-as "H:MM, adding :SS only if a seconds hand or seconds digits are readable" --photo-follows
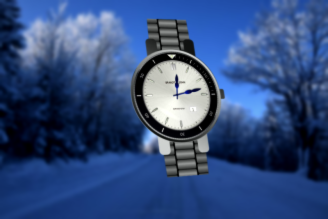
12:13
